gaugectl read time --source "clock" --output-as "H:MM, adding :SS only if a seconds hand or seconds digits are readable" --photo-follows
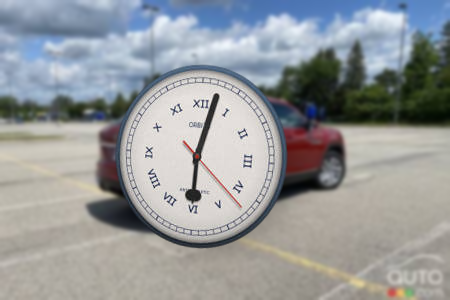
6:02:22
